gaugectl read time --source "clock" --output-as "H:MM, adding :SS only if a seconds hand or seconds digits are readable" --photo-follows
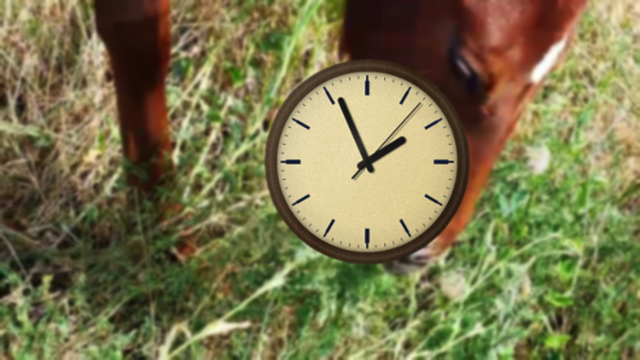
1:56:07
